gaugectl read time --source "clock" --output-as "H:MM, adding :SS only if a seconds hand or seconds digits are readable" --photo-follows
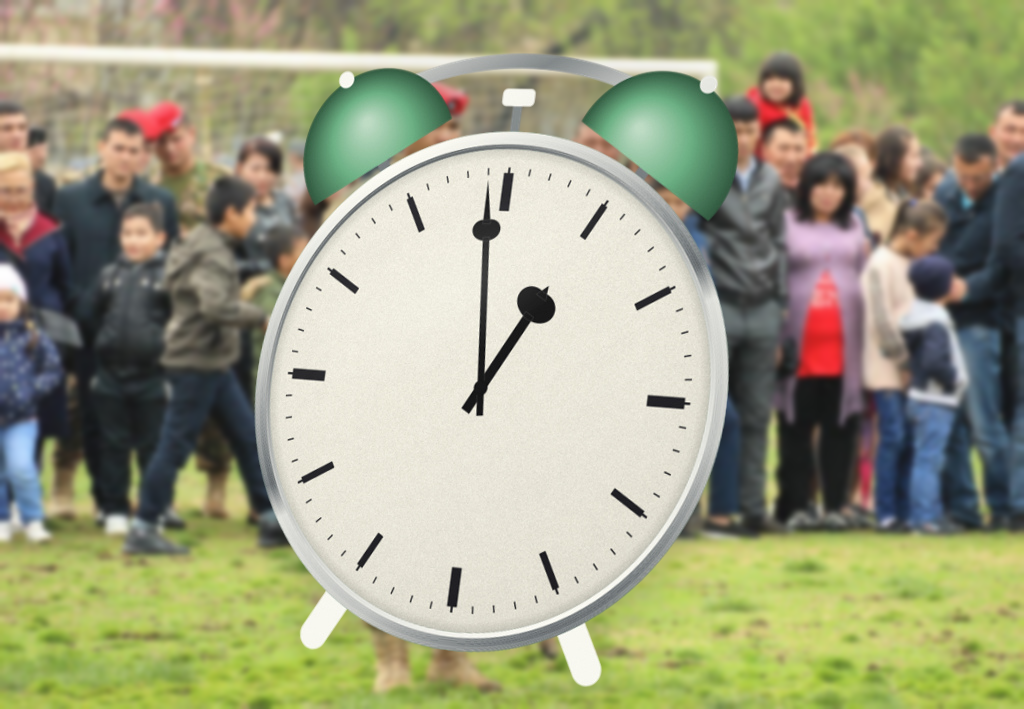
12:59
